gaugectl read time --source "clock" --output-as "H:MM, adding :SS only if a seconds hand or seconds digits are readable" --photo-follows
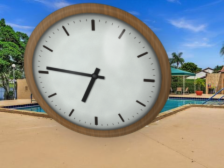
6:46
